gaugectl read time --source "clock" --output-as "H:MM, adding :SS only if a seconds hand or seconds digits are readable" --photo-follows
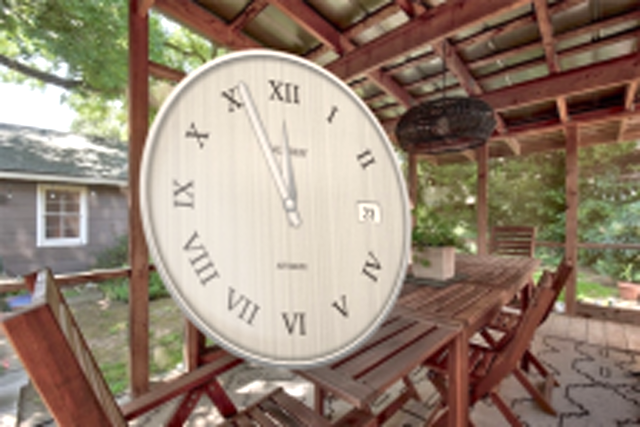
11:56
